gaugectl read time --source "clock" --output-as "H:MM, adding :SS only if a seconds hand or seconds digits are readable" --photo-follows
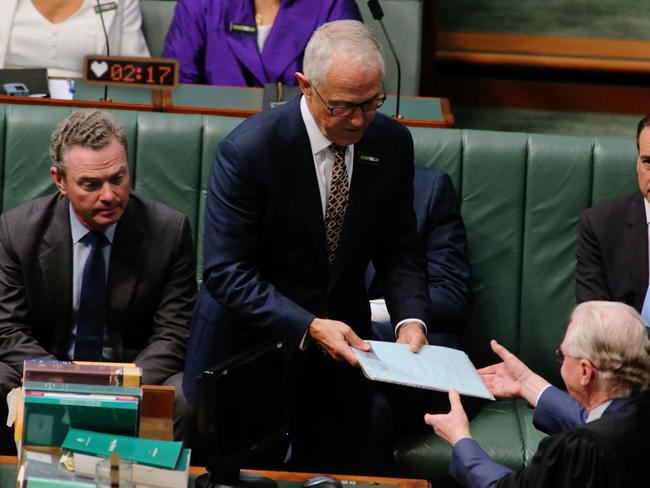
2:17
